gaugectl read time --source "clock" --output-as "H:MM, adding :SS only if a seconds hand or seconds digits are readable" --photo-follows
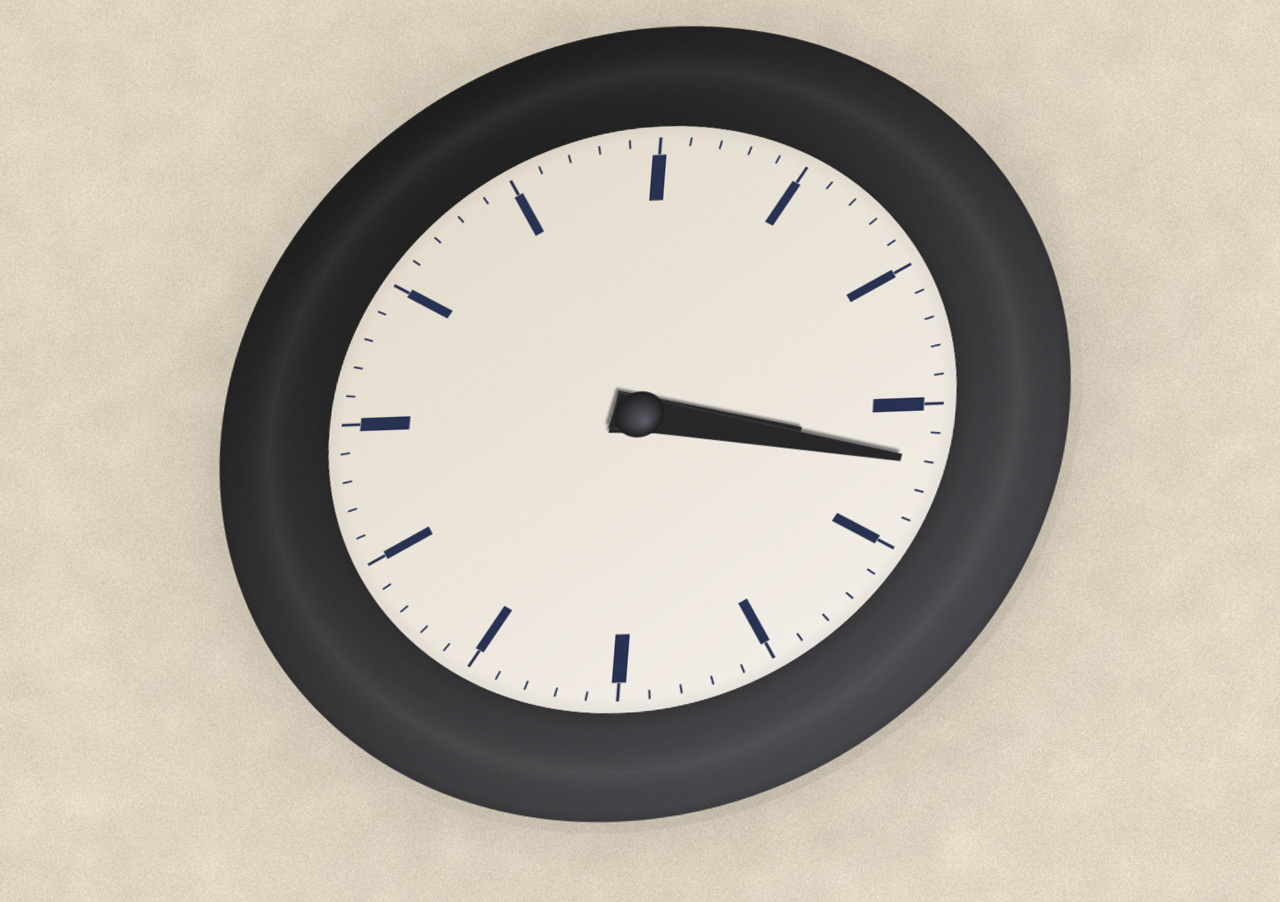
3:17
